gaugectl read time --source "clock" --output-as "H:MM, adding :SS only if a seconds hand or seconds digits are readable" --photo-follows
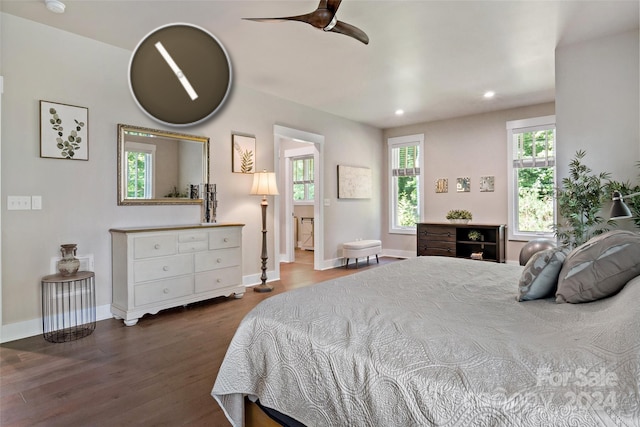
4:54
